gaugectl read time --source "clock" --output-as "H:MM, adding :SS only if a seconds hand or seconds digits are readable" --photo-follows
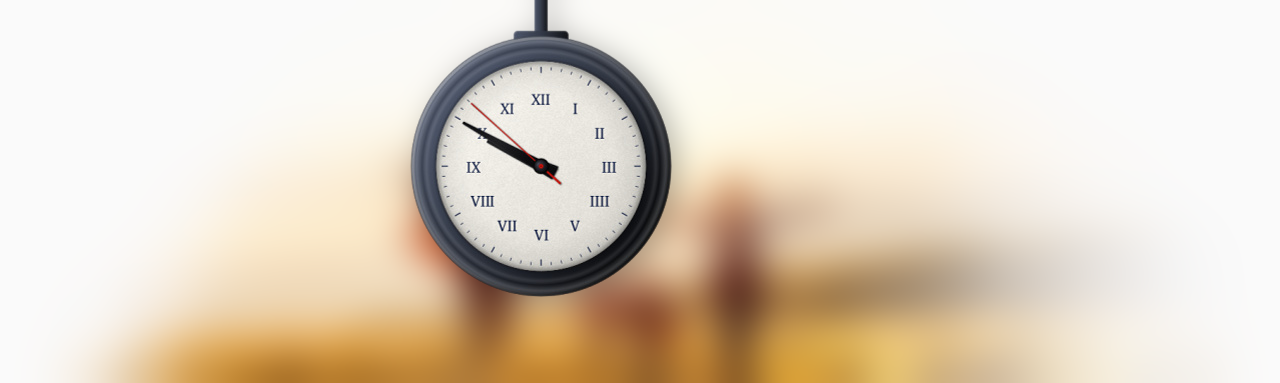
9:49:52
